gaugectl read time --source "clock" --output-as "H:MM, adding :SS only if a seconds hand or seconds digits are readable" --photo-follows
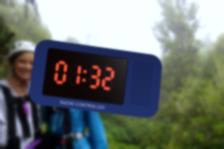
1:32
